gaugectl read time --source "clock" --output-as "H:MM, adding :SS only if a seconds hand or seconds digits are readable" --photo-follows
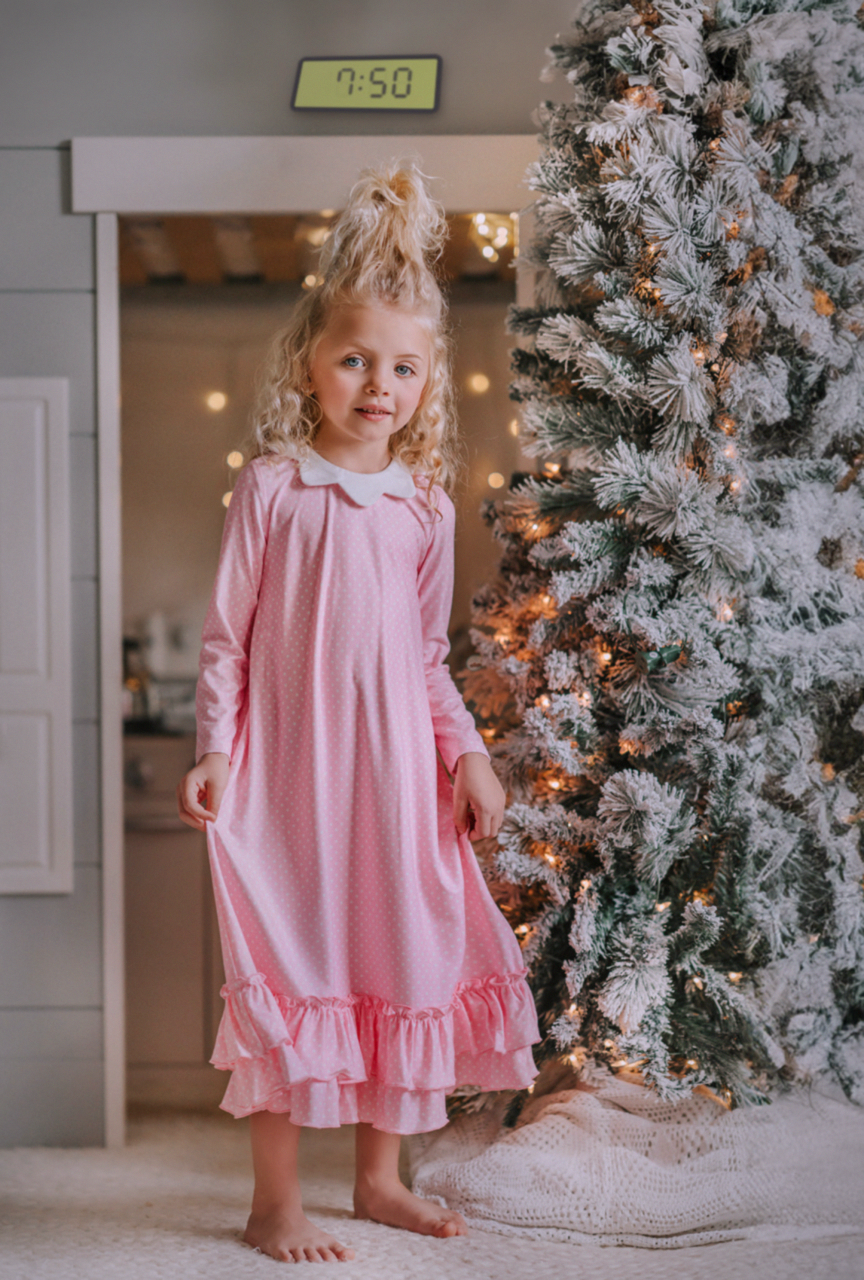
7:50
